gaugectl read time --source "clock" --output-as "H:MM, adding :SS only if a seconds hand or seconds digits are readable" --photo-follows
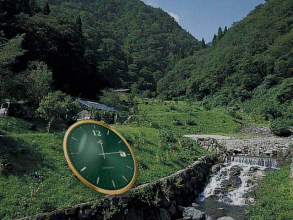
12:14
